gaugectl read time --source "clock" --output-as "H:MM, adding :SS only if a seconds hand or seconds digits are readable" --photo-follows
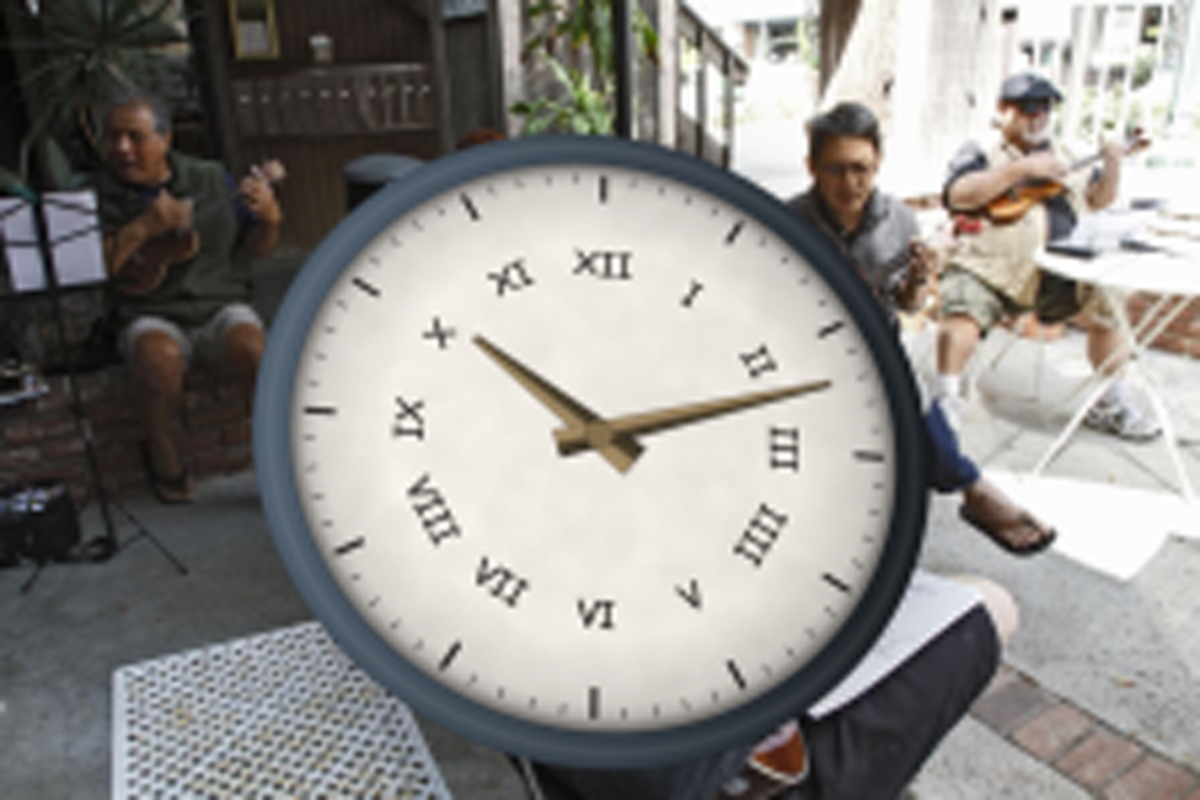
10:12
